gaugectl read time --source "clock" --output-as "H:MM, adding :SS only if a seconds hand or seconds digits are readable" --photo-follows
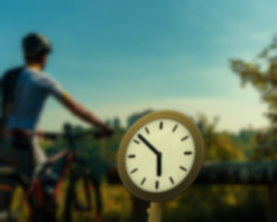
5:52
